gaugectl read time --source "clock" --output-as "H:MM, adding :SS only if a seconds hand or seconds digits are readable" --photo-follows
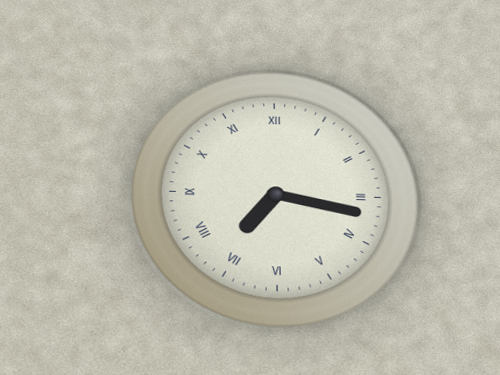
7:17
